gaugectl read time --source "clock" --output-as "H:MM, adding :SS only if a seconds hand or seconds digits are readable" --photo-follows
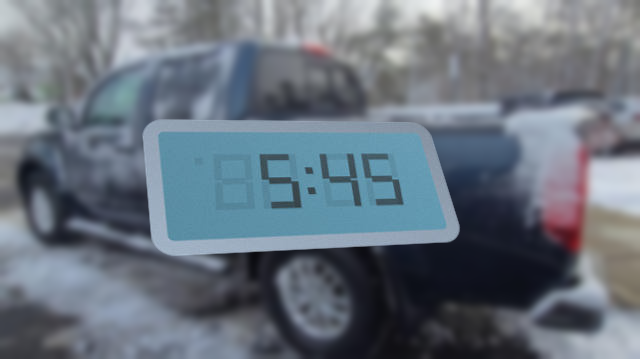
5:45
